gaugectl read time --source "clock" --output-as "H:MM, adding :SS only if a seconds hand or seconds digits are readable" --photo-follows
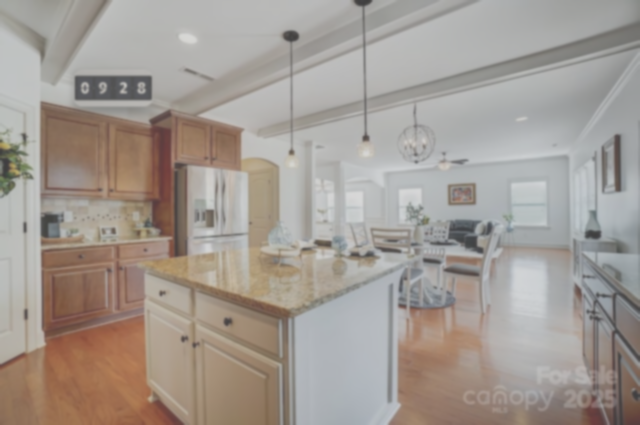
9:28
